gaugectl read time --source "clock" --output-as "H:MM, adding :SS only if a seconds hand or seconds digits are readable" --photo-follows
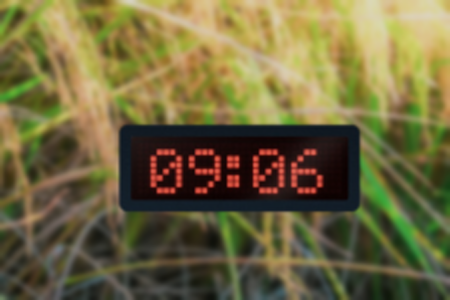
9:06
